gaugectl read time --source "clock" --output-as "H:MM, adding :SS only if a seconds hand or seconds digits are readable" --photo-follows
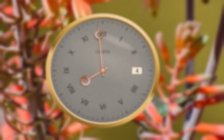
7:59
